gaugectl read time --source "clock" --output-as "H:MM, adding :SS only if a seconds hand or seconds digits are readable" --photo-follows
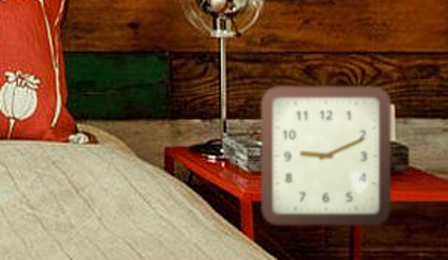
9:11
